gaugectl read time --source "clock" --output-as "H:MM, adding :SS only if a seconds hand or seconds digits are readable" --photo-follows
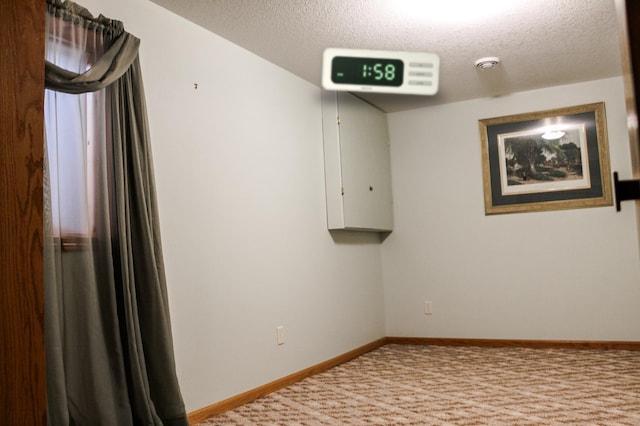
1:58
